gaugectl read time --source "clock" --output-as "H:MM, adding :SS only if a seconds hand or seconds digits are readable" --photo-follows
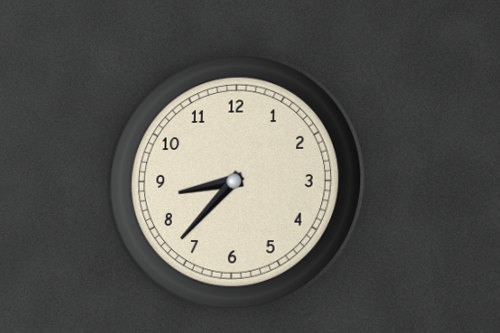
8:37
